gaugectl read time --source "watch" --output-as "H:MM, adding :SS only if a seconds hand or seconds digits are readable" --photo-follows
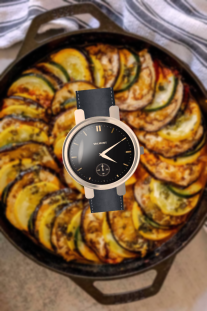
4:10
